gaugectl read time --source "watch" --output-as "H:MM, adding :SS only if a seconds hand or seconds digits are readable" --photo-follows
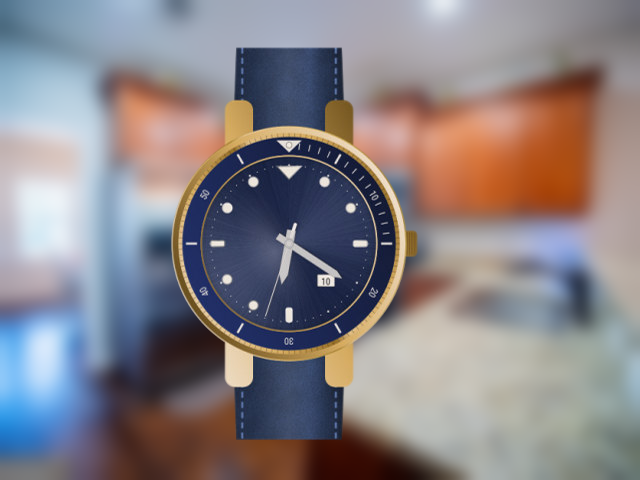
6:20:33
